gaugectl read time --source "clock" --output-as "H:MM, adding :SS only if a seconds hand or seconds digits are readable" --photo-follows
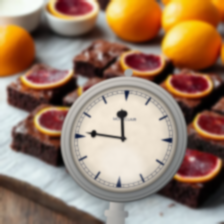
11:46
